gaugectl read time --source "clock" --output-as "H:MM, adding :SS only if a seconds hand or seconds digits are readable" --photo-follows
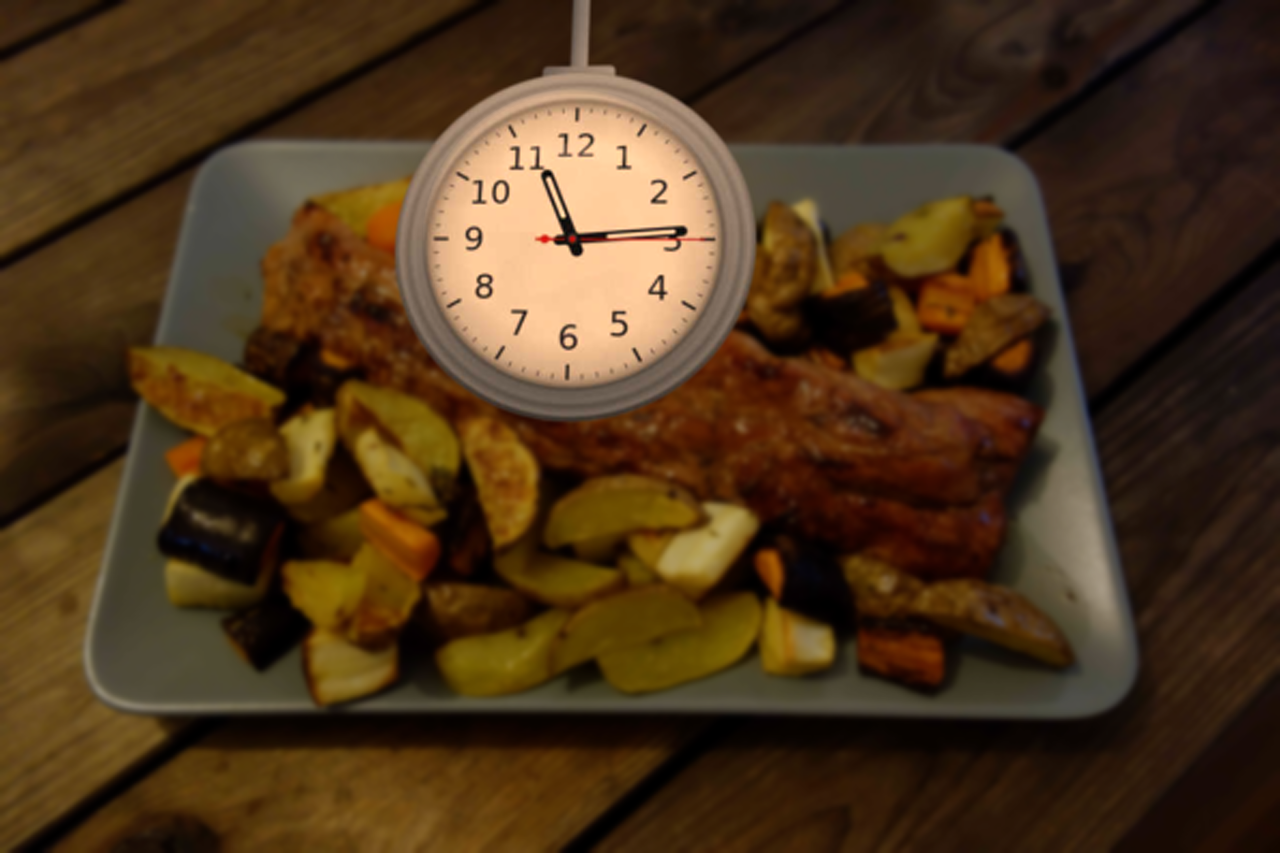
11:14:15
